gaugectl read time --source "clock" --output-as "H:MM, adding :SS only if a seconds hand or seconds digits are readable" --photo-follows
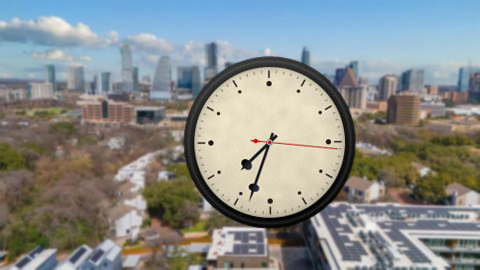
7:33:16
